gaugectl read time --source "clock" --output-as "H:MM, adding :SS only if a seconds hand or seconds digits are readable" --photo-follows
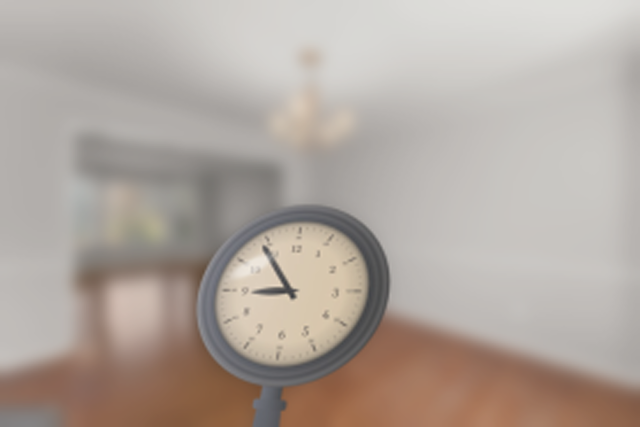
8:54
